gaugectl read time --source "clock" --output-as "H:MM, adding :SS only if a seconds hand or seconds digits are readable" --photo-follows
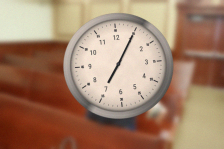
7:05
